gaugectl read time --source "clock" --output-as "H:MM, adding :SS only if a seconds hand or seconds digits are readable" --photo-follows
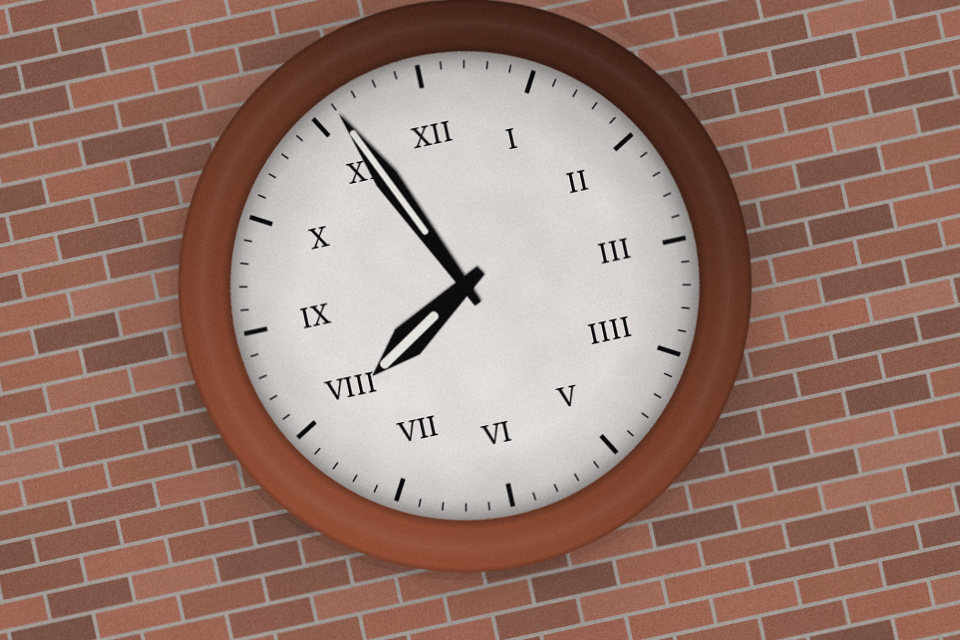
7:56
